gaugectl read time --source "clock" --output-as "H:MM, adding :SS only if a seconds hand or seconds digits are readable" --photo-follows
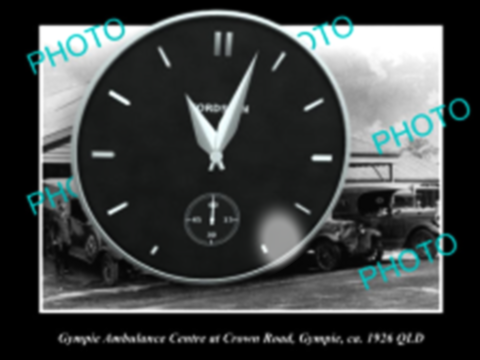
11:03
